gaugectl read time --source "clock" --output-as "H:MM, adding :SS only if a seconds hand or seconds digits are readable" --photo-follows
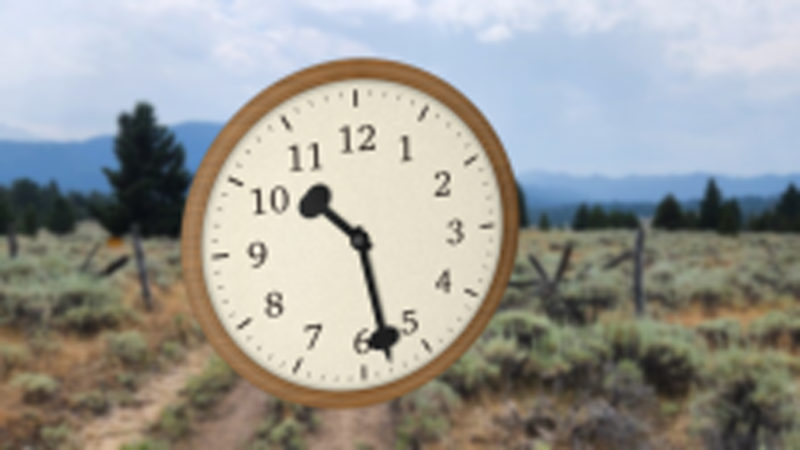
10:28
